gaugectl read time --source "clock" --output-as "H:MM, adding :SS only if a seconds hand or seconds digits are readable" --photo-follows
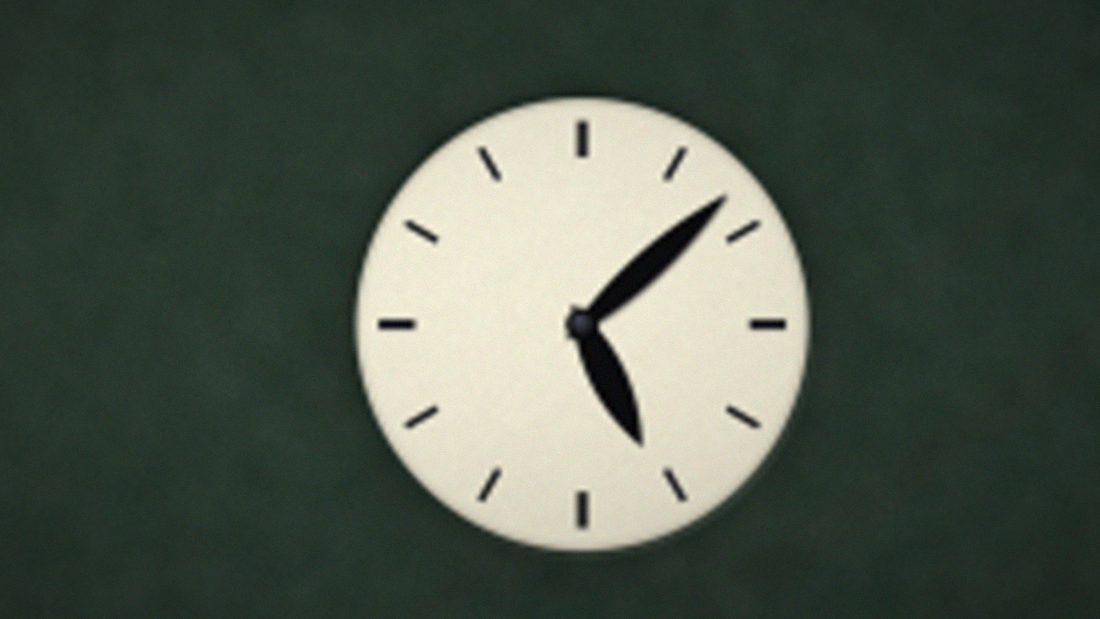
5:08
